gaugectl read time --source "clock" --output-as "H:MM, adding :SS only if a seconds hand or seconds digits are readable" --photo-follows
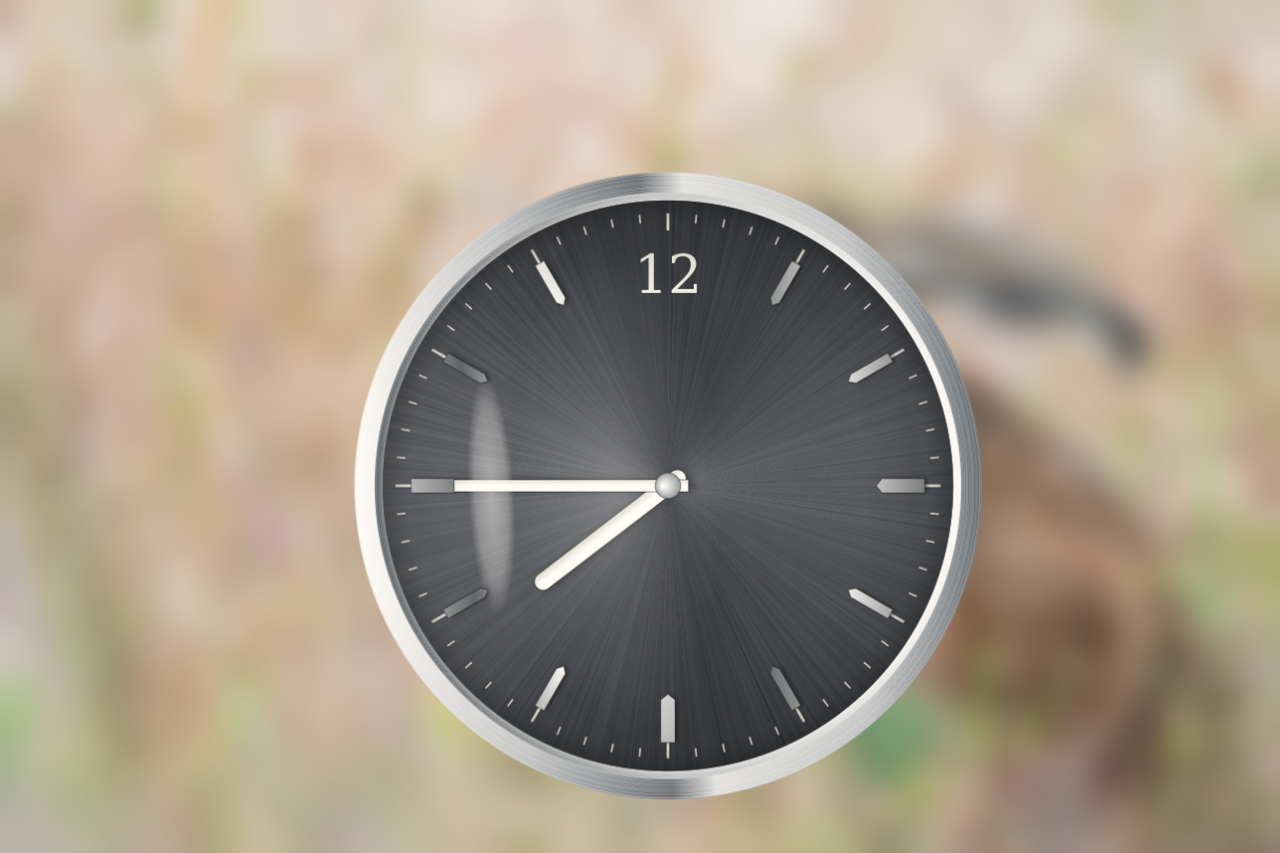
7:45
